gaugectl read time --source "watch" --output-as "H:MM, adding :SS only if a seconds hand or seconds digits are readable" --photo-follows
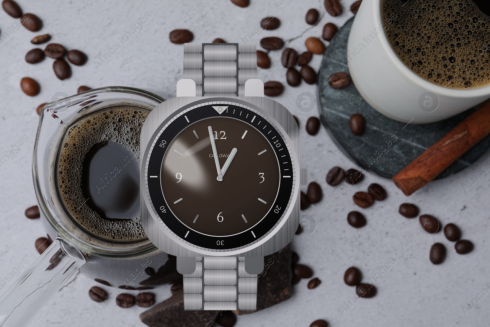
12:58
